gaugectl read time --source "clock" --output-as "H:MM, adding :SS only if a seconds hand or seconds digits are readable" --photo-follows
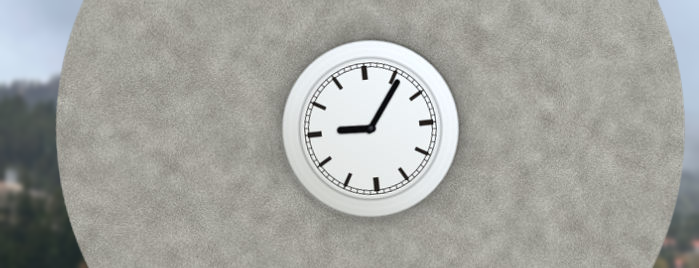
9:06
